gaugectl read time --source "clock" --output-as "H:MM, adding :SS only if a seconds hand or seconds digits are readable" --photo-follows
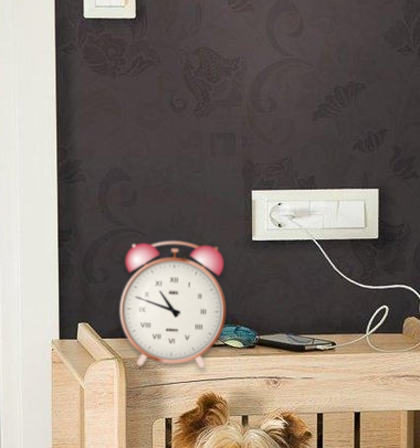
10:48
